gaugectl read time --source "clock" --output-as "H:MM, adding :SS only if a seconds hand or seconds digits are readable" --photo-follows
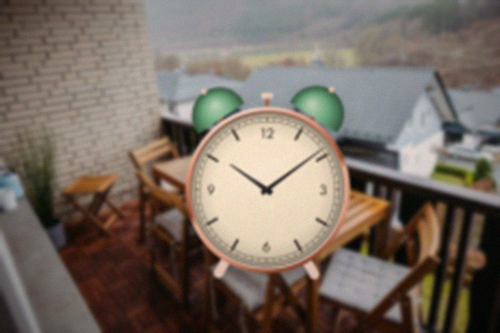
10:09
